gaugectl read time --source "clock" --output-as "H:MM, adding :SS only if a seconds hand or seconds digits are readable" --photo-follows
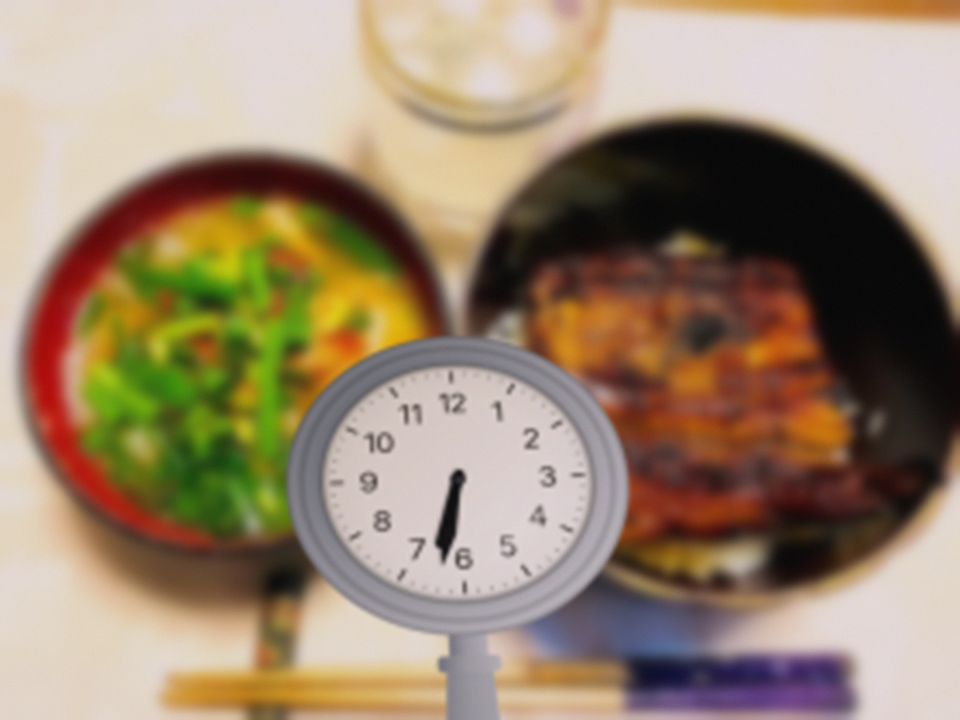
6:32
